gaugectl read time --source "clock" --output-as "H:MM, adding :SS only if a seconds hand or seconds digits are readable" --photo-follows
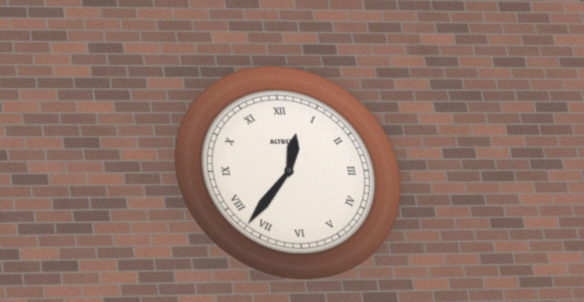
12:37
